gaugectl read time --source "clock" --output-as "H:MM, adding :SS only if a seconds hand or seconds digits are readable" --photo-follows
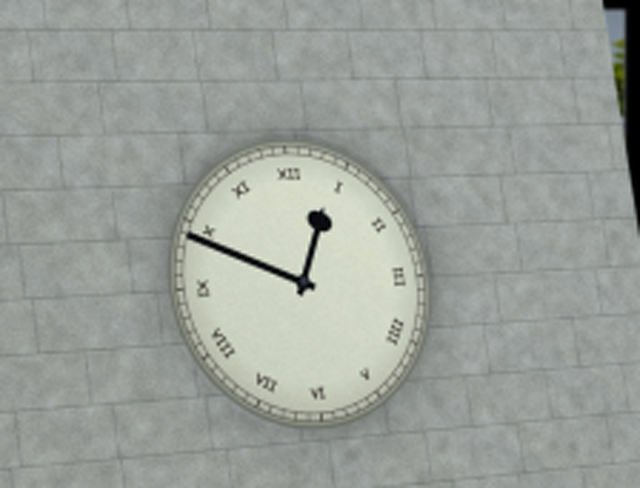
12:49
